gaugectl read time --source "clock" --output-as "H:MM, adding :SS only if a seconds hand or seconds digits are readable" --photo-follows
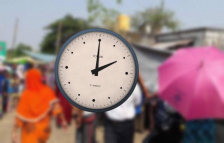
2:00
